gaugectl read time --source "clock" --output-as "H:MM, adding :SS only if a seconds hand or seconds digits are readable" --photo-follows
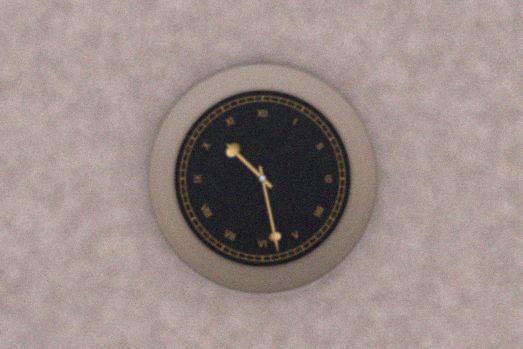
10:28
